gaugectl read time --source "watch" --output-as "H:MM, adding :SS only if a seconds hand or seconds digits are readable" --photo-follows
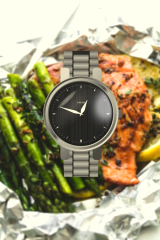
12:48
